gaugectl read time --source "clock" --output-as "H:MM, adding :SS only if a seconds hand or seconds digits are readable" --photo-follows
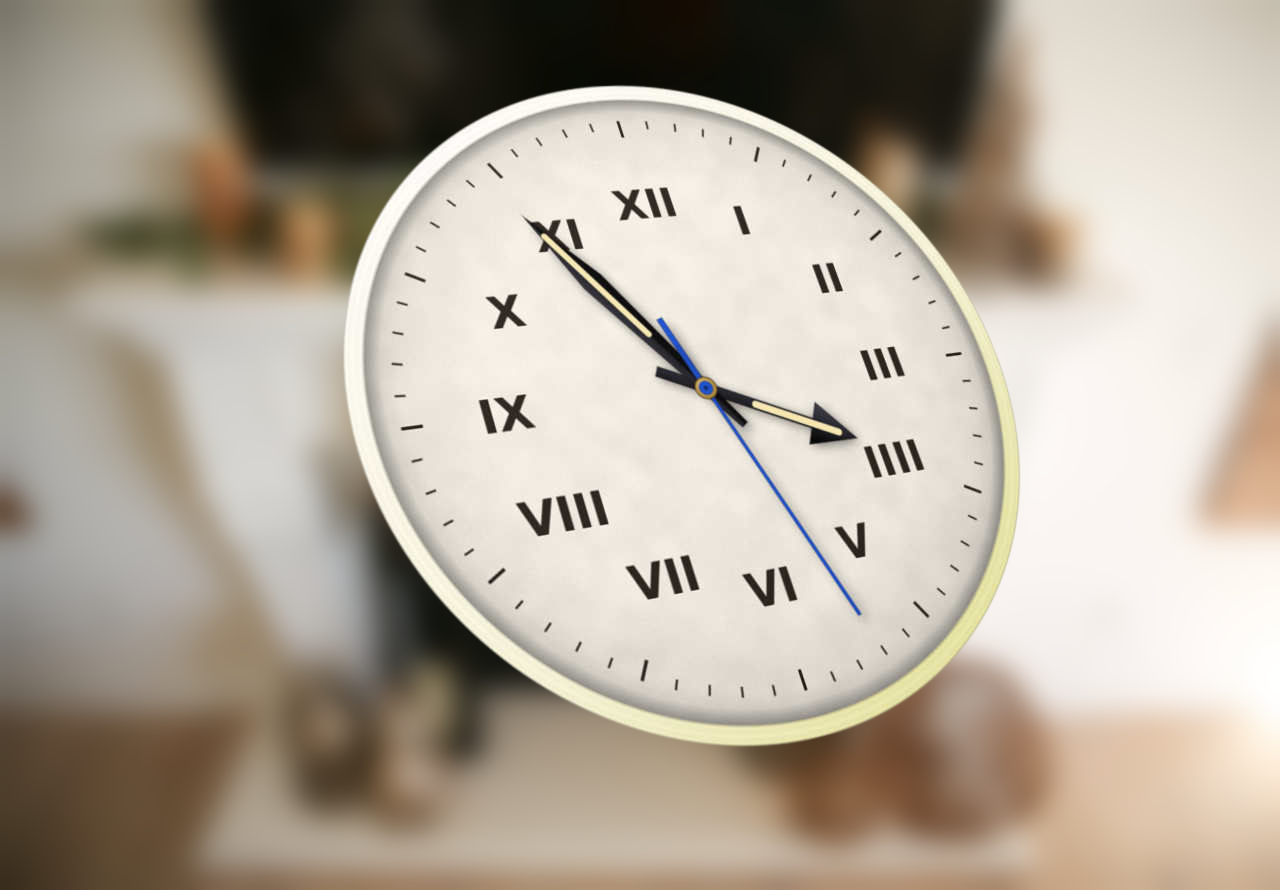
3:54:27
